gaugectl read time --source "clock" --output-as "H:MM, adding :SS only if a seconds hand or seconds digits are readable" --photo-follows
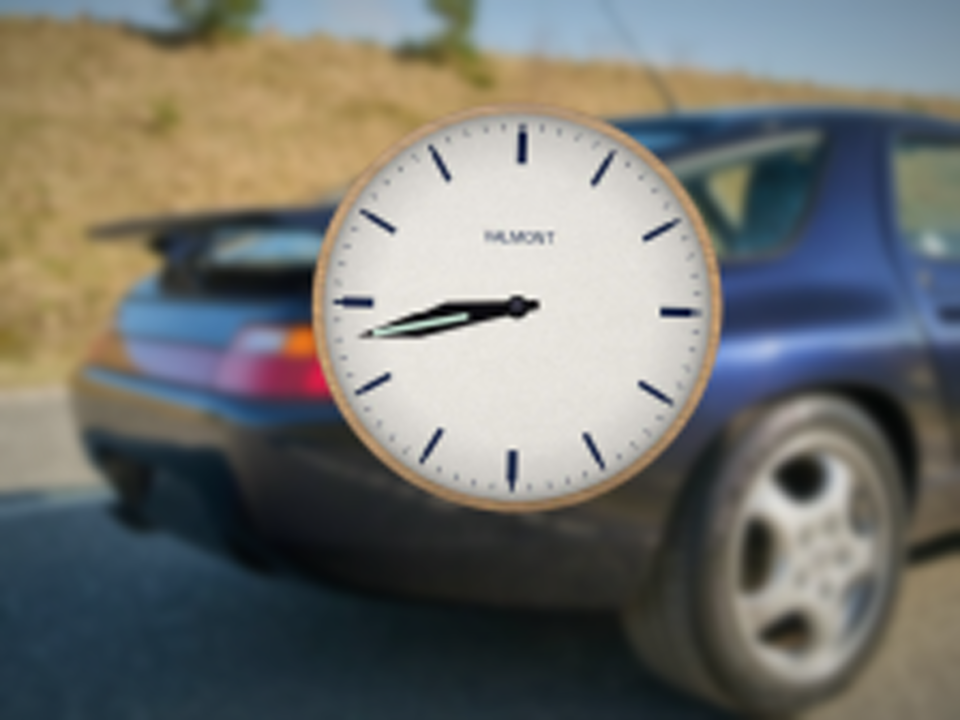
8:43
